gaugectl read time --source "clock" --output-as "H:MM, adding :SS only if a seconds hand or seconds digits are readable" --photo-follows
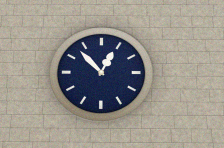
12:53
